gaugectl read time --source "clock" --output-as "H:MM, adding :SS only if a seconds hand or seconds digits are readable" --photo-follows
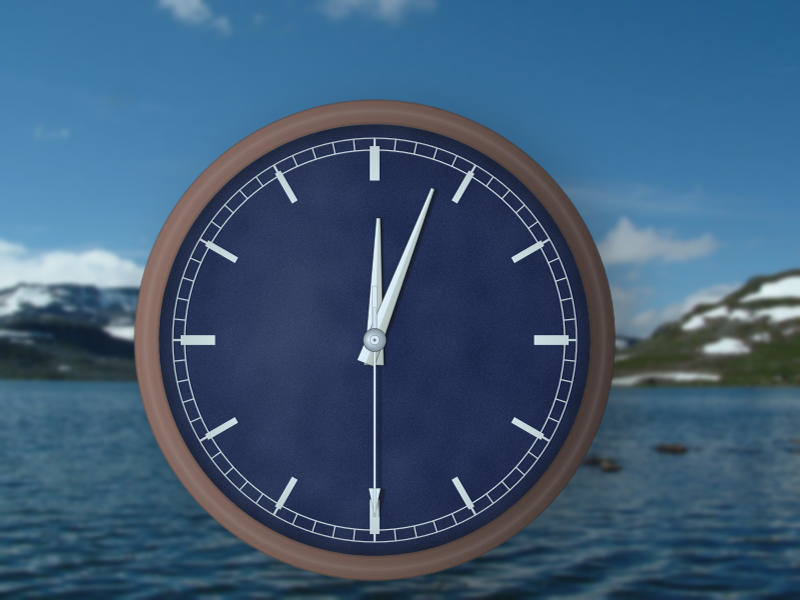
12:03:30
